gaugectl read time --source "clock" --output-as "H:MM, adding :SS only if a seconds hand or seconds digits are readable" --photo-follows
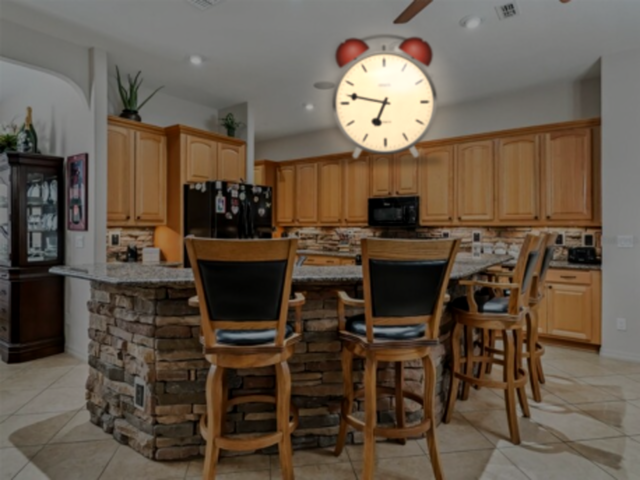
6:47
